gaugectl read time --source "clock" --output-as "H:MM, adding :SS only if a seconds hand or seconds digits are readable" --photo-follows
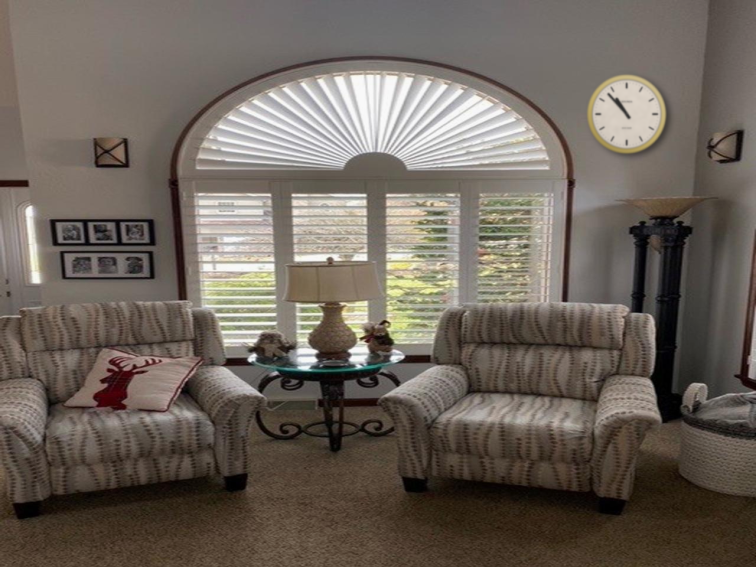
10:53
